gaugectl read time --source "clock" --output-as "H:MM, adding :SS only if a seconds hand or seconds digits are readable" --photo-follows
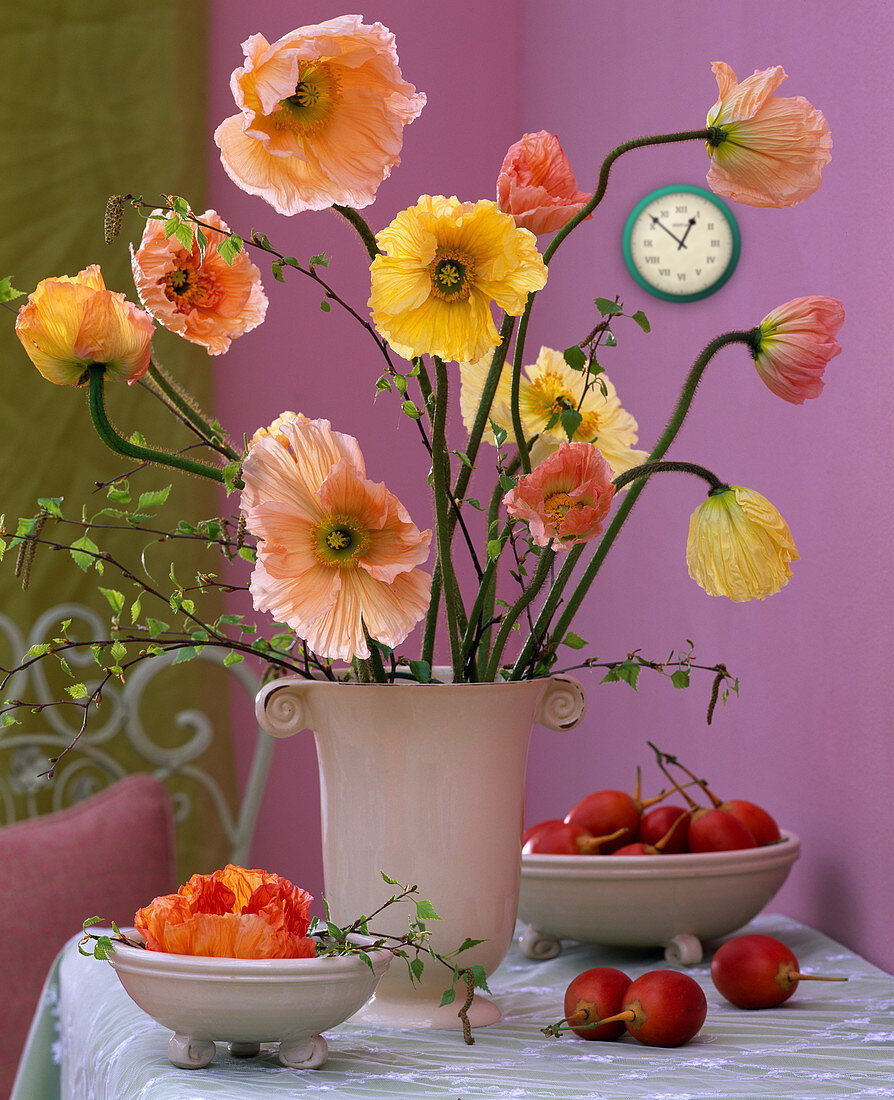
12:52
